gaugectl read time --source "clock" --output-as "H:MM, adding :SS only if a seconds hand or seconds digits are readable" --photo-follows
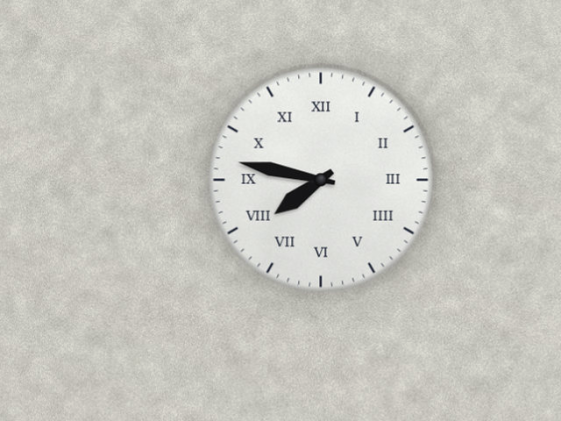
7:47
